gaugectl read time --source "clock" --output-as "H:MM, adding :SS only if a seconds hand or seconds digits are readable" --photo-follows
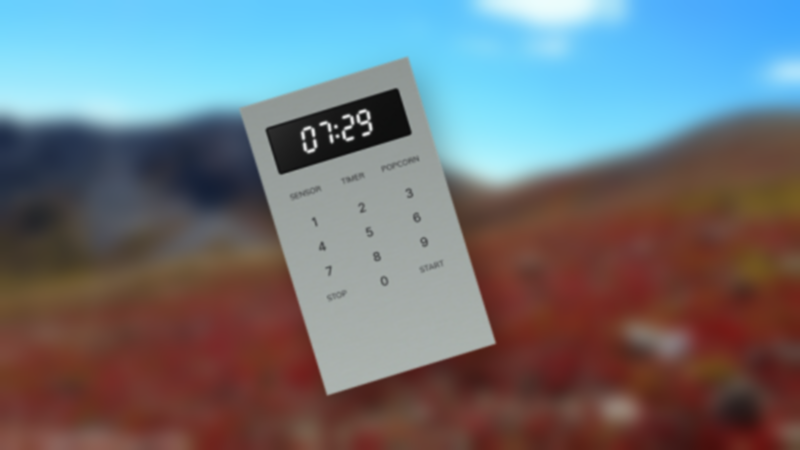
7:29
